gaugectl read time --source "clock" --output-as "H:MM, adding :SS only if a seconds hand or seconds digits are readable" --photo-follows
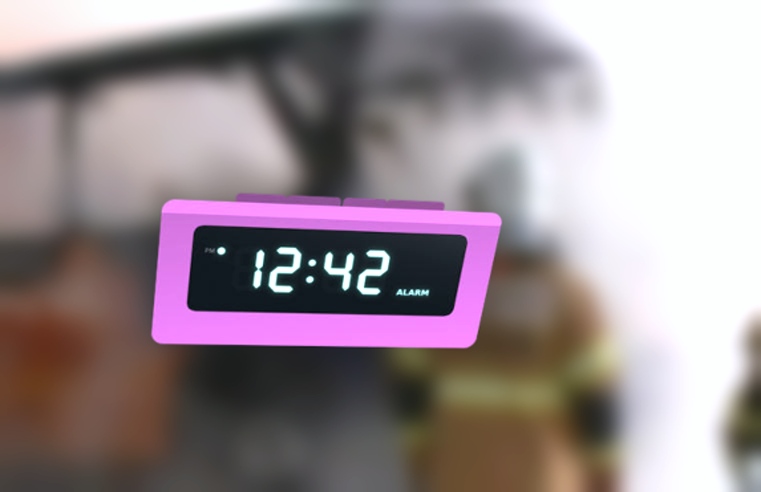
12:42
